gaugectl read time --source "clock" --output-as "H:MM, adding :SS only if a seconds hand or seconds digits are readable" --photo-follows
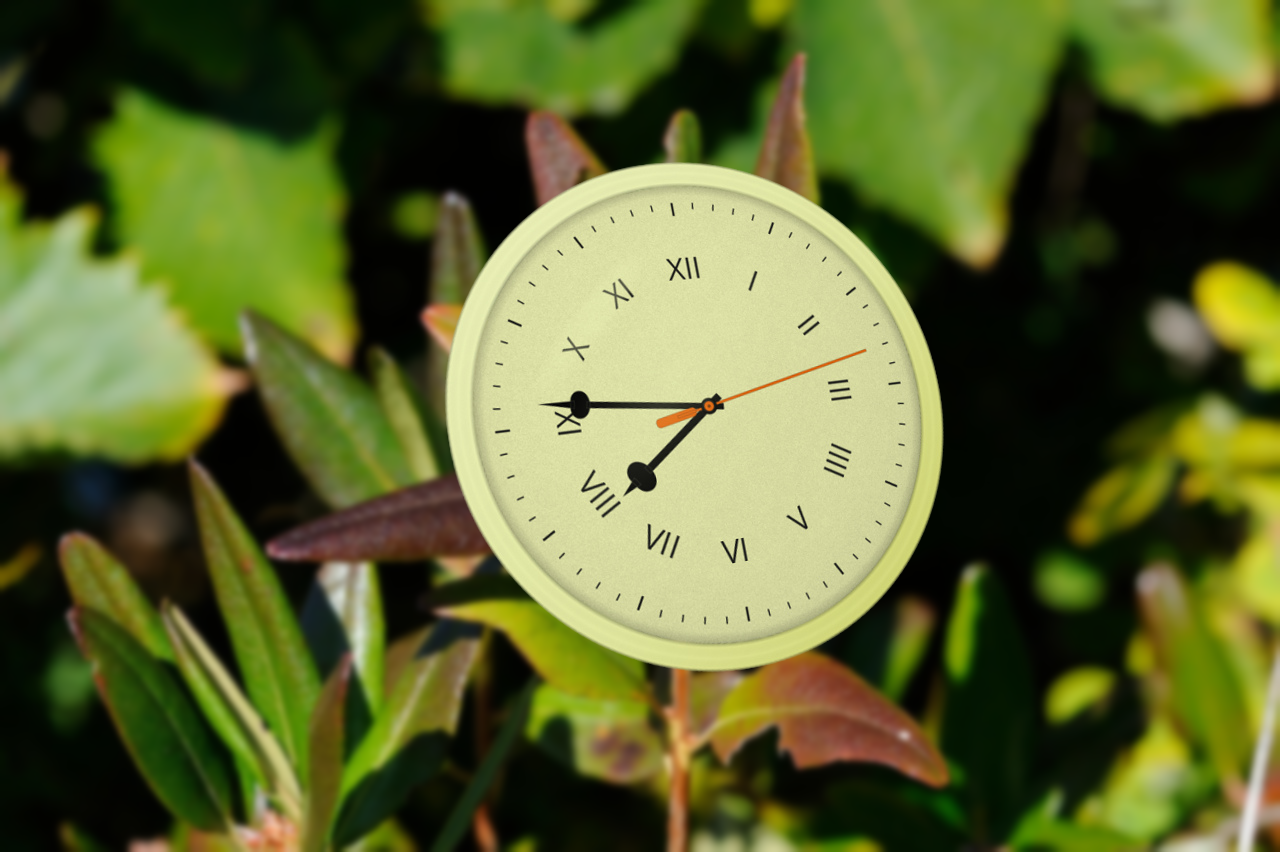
7:46:13
